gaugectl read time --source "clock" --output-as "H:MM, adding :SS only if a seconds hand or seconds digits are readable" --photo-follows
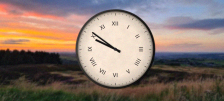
9:51
